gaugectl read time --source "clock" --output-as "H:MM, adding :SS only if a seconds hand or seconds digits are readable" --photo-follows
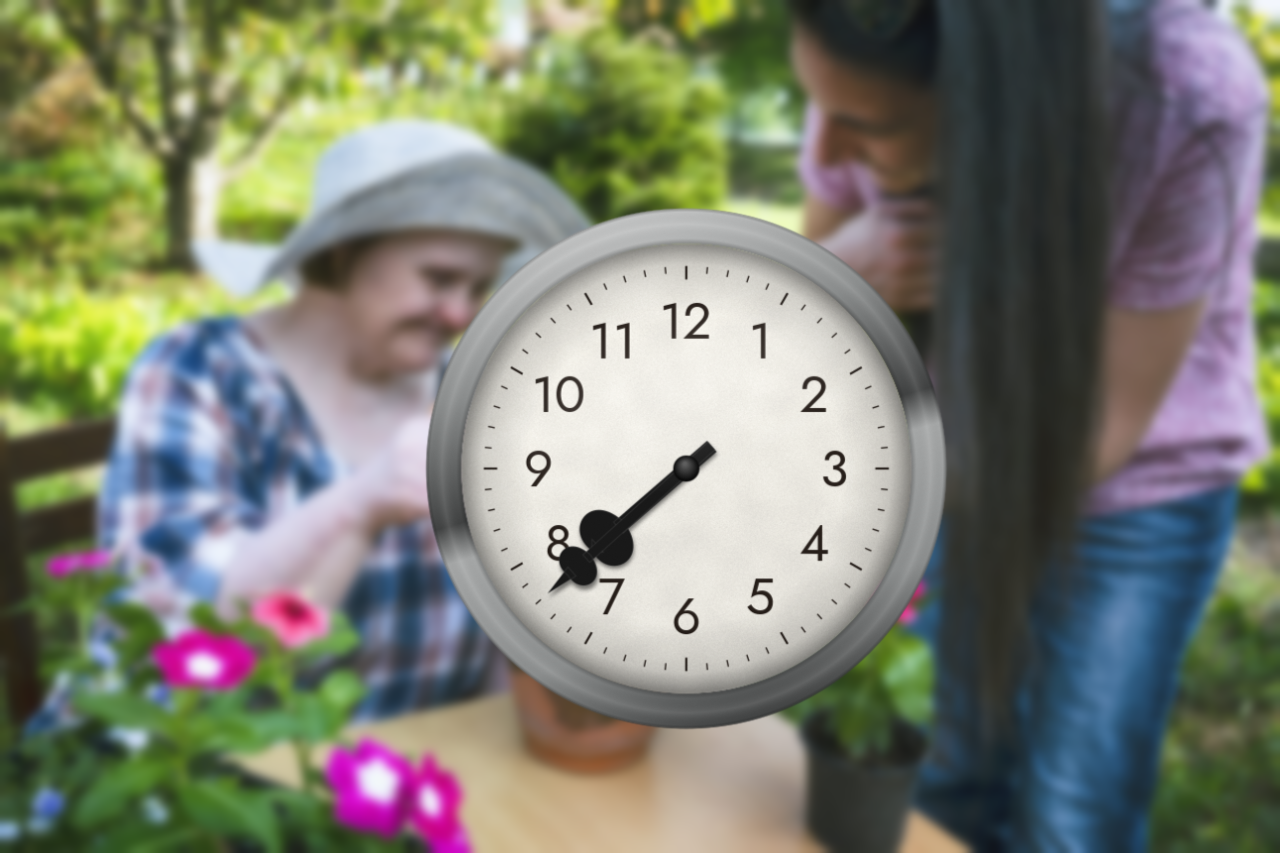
7:38
